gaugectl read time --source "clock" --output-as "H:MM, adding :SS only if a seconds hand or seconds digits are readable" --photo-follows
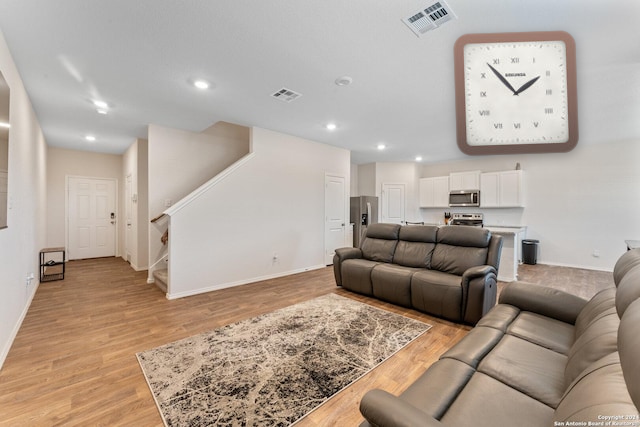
1:53
